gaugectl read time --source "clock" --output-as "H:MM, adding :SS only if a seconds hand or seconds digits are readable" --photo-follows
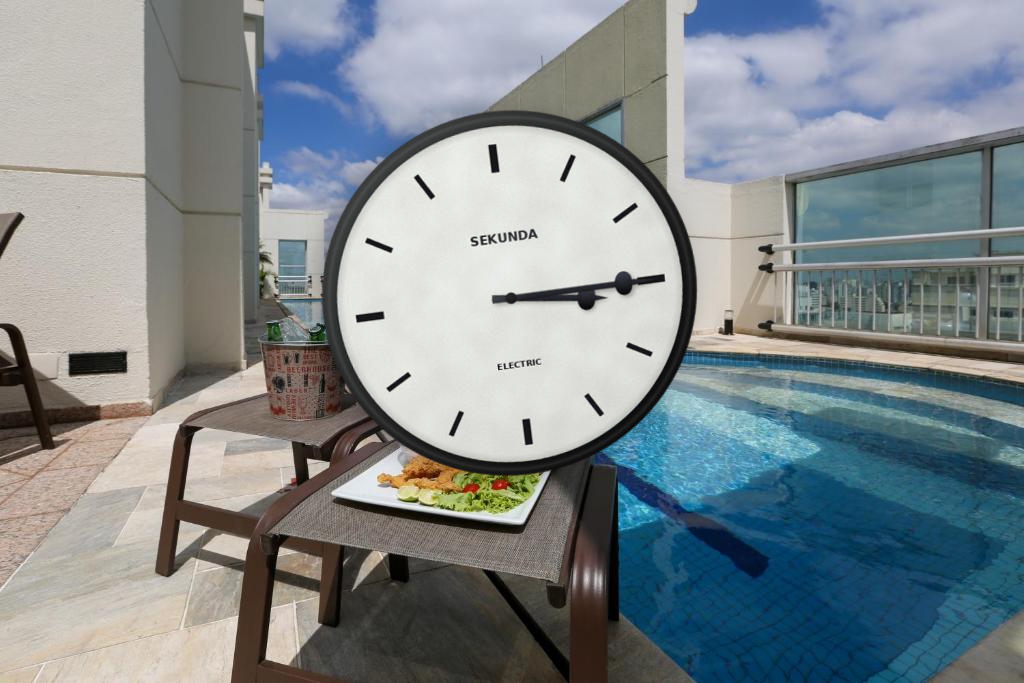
3:15
